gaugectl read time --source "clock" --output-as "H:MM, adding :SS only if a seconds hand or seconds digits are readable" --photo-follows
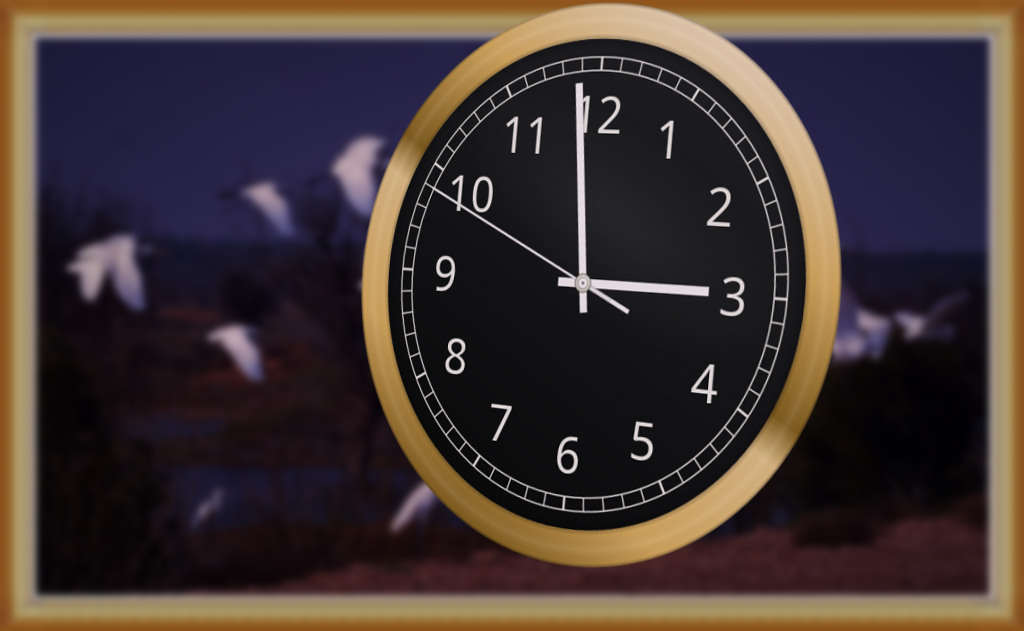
2:58:49
